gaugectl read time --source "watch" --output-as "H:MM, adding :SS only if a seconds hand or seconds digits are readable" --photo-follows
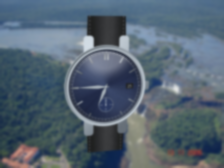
6:45
